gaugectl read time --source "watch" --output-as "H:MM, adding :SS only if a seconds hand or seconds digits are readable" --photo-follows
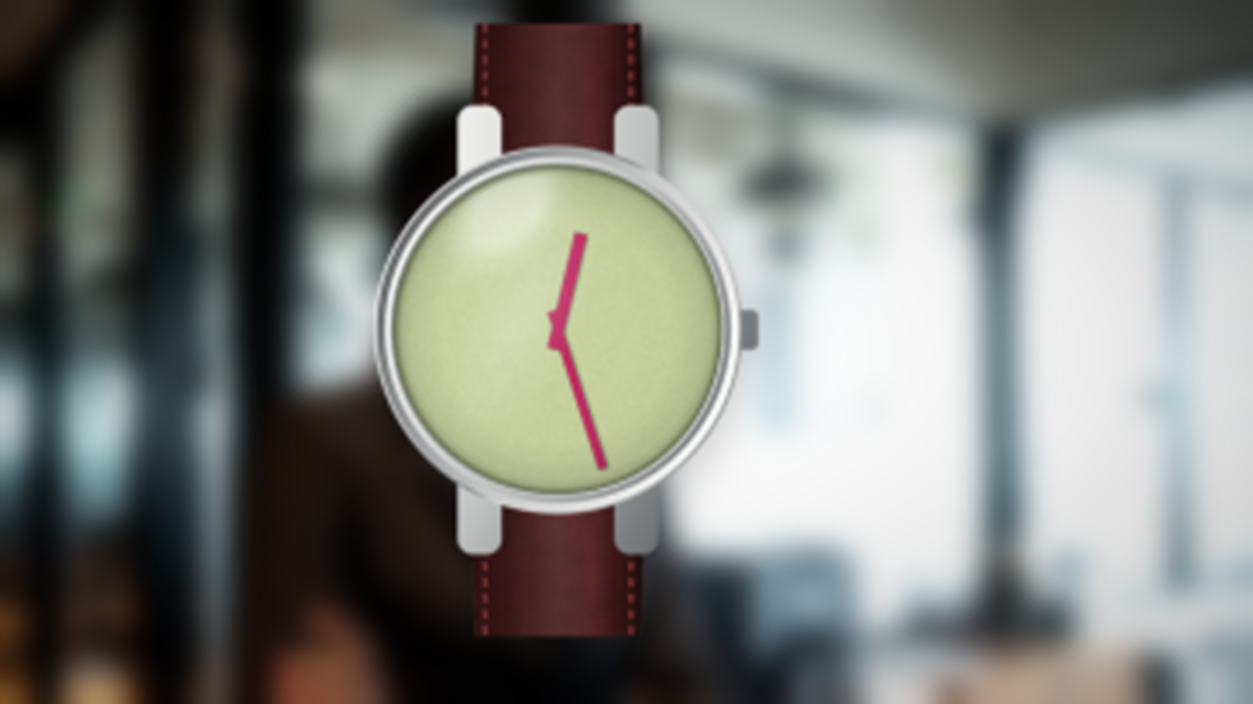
12:27
